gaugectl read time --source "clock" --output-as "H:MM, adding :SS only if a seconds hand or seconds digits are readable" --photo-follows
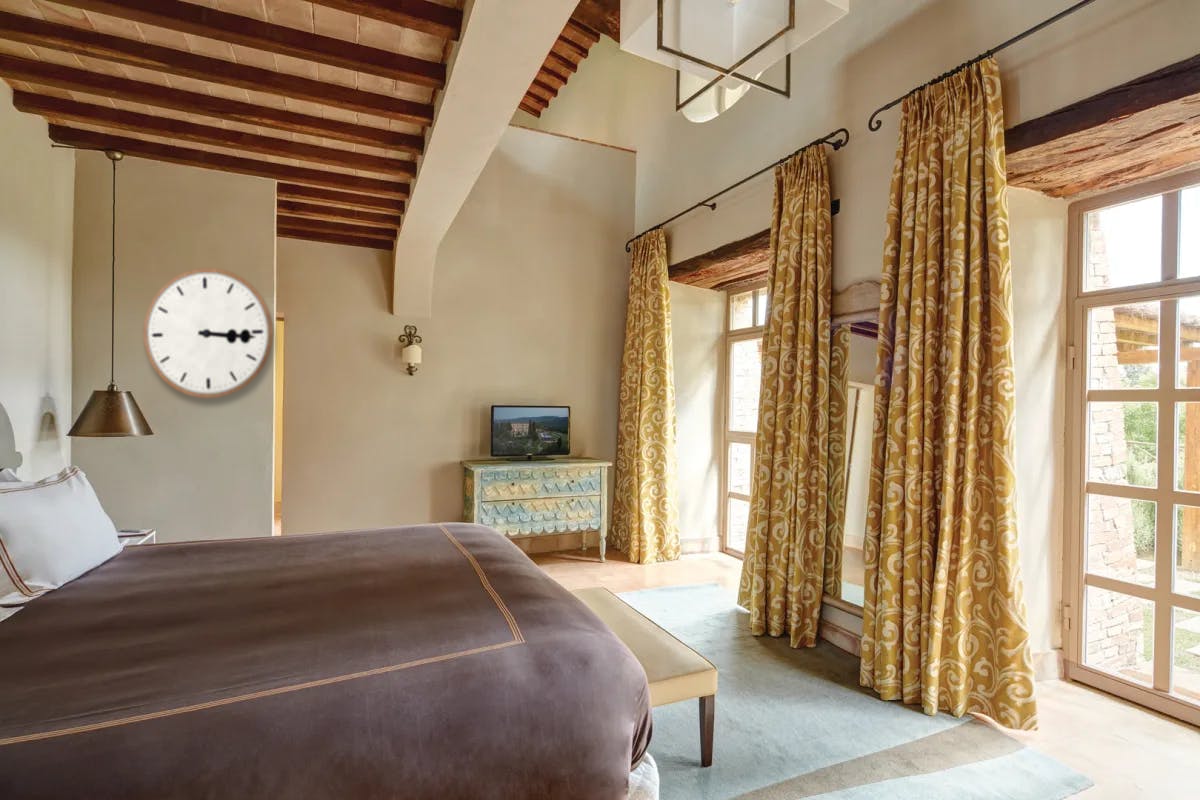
3:16
